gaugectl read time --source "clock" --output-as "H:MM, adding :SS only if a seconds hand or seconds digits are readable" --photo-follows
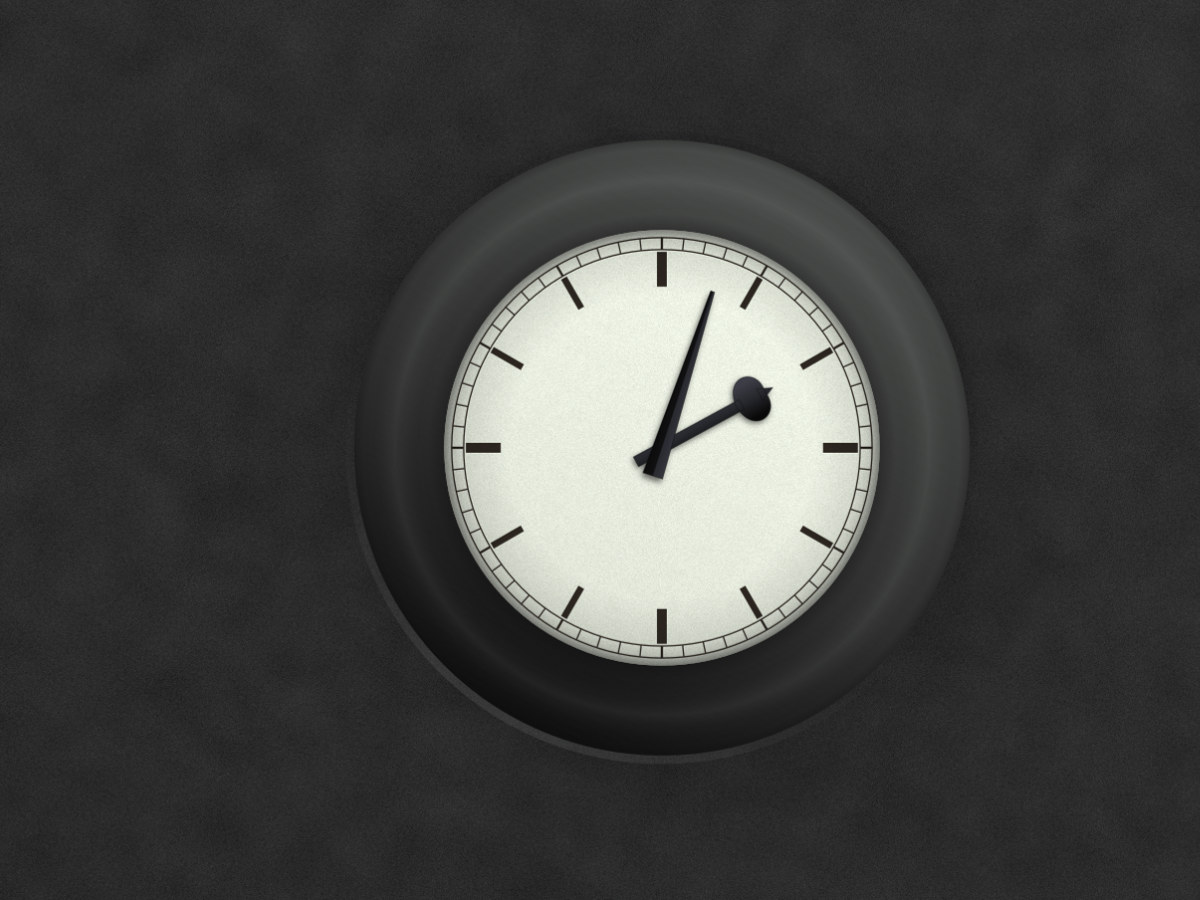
2:03
